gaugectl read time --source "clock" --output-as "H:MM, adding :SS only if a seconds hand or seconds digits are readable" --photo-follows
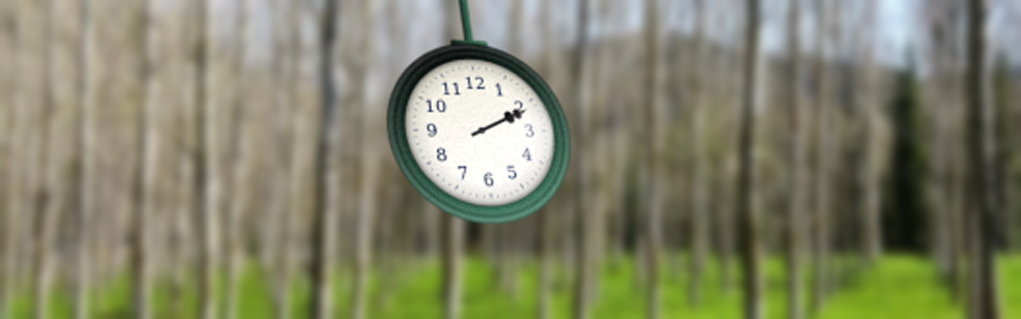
2:11
